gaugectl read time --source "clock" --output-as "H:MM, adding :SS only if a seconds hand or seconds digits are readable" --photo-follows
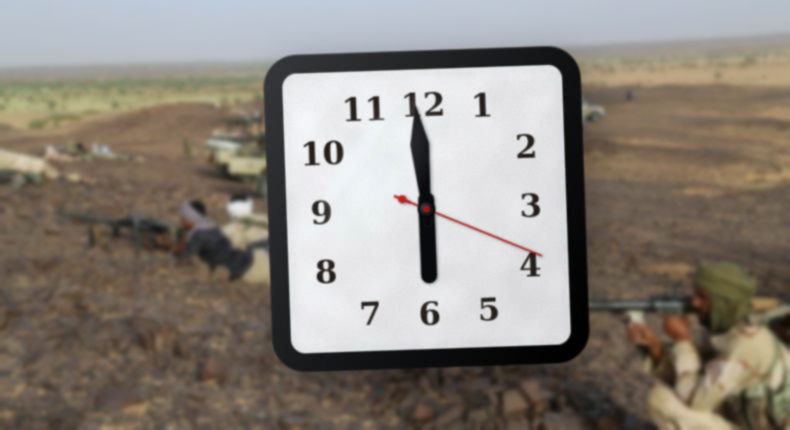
5:59:19
